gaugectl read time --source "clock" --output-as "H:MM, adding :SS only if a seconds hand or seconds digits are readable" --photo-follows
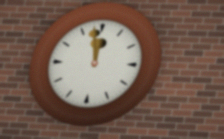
11:58
